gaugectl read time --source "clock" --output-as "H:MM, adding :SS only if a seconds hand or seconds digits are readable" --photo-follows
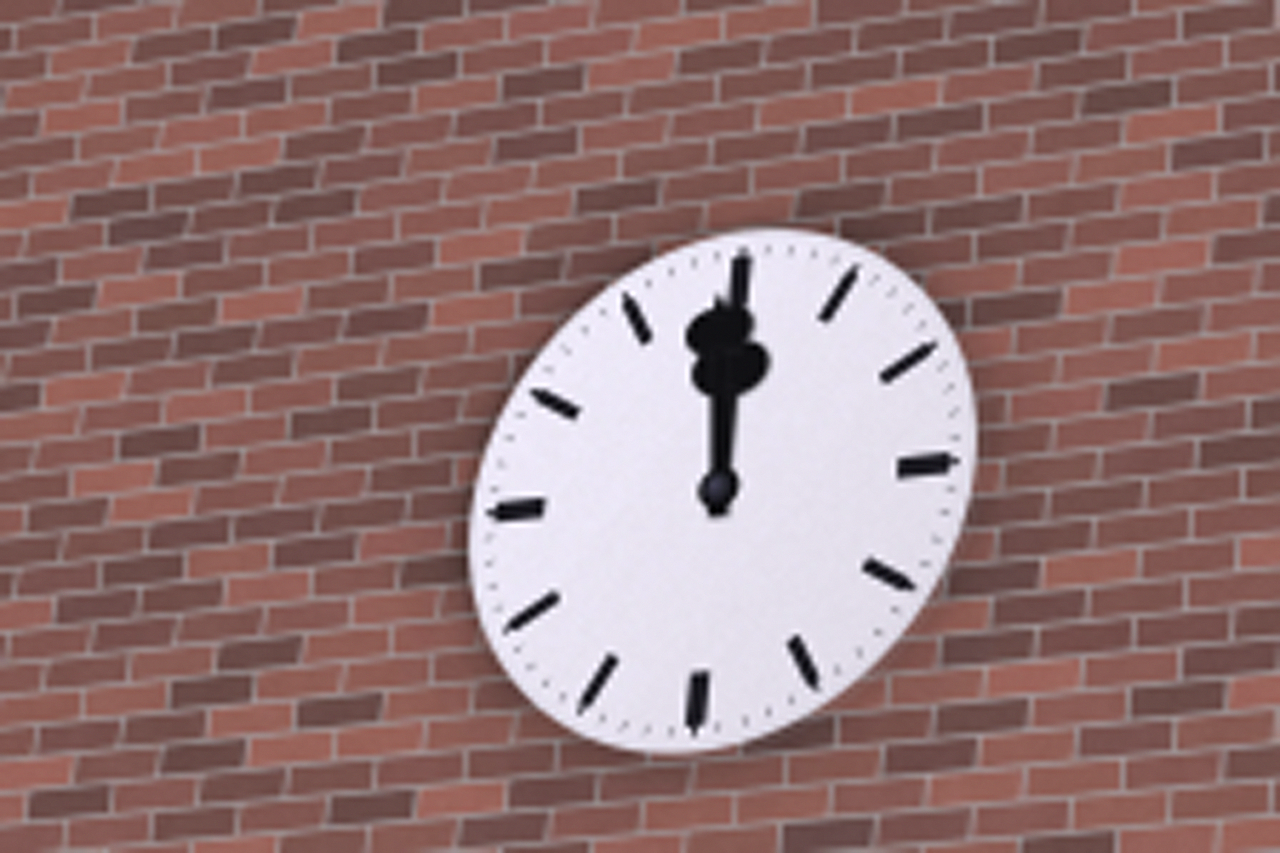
11:59
